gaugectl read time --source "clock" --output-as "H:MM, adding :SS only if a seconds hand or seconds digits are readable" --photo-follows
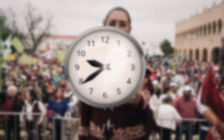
9:39
